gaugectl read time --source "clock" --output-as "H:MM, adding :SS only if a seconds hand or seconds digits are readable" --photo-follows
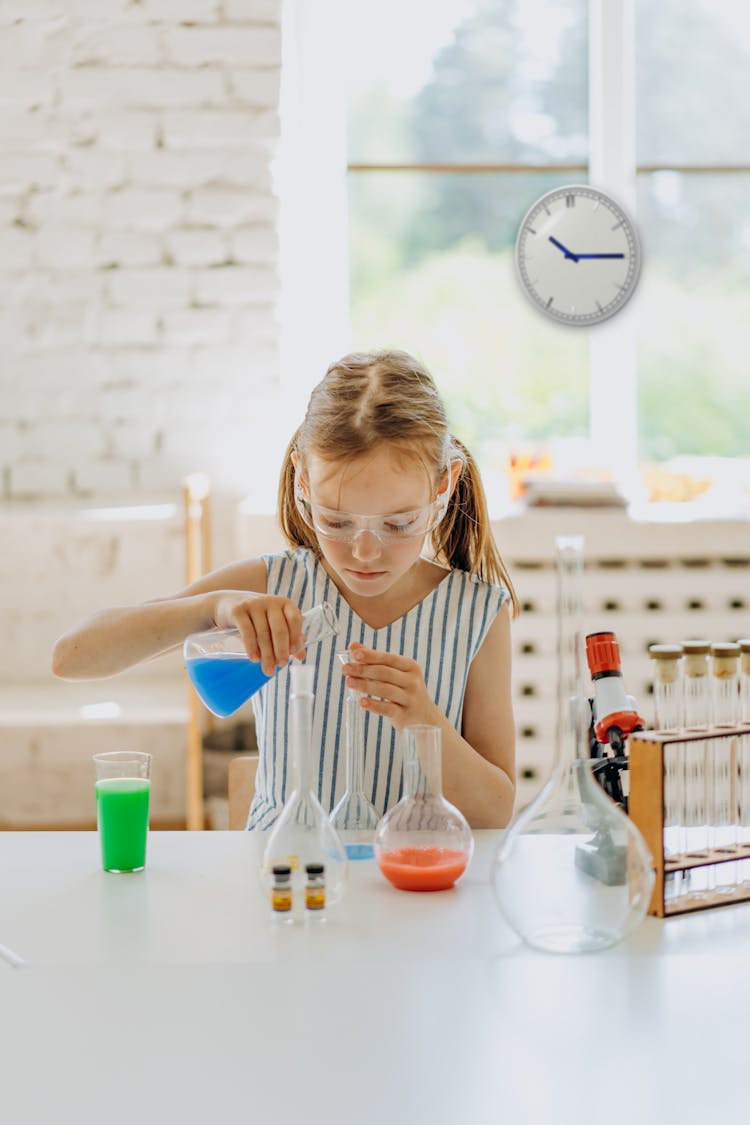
10:15
